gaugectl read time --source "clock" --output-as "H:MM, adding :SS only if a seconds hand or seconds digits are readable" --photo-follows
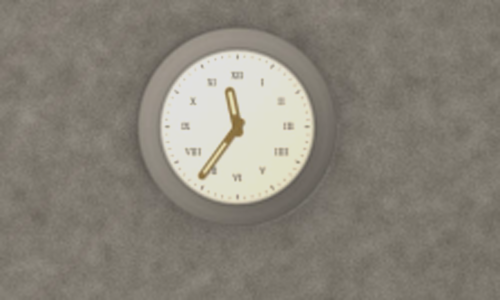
11:36
